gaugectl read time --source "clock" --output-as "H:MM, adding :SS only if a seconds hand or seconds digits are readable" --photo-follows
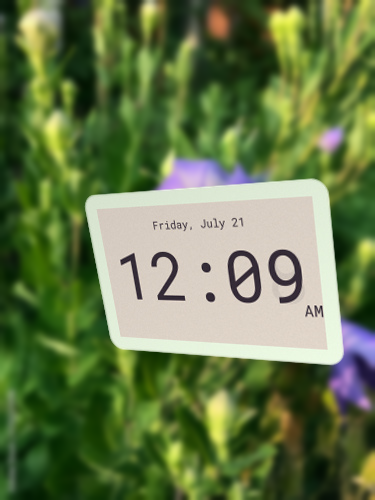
12:09
